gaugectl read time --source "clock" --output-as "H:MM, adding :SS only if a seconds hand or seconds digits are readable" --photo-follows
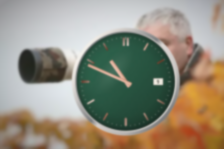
10:49
